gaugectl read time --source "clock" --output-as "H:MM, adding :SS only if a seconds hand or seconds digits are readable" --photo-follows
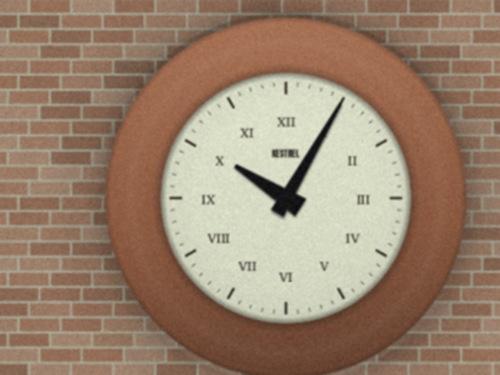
10:05
